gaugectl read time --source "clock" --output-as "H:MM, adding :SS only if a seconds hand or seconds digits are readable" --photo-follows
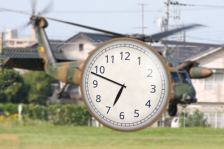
6:48
